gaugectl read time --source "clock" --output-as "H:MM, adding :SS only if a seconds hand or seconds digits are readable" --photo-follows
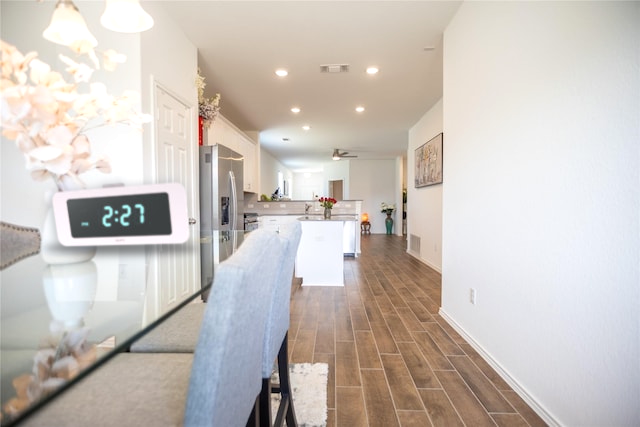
2:27
